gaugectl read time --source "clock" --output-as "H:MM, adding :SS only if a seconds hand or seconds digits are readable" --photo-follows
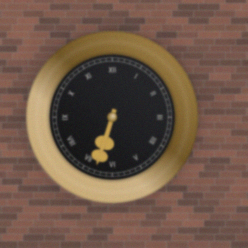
6:33
